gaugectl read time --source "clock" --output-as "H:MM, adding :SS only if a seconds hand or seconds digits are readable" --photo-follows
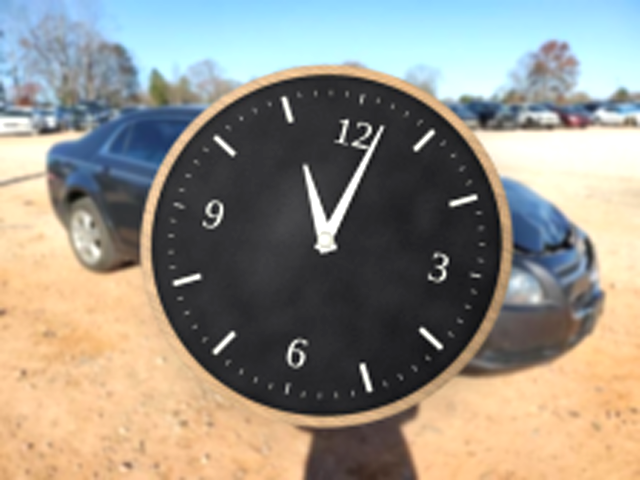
11:02
